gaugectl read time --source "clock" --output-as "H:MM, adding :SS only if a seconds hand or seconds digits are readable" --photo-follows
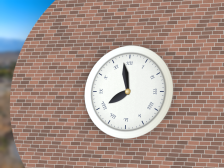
7:58
